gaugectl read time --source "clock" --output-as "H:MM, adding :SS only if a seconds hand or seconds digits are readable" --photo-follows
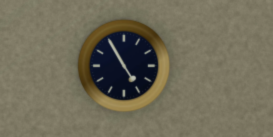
4:55
